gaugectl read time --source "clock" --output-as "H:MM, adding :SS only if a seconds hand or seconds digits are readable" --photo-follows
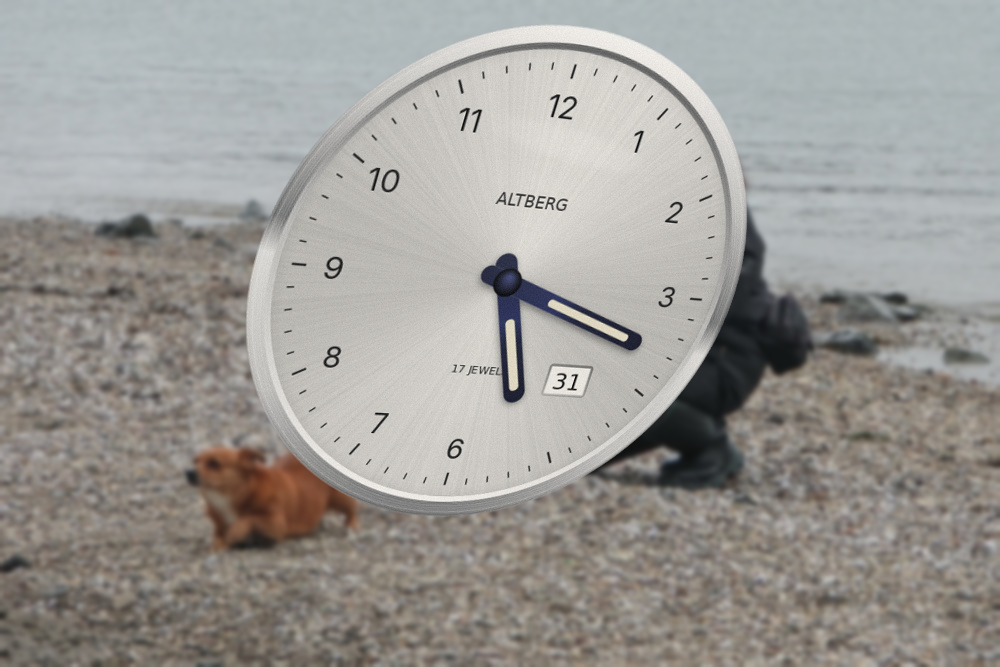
5:18
